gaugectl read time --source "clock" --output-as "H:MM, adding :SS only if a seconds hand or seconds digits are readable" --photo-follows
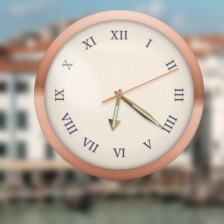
6:21:11
